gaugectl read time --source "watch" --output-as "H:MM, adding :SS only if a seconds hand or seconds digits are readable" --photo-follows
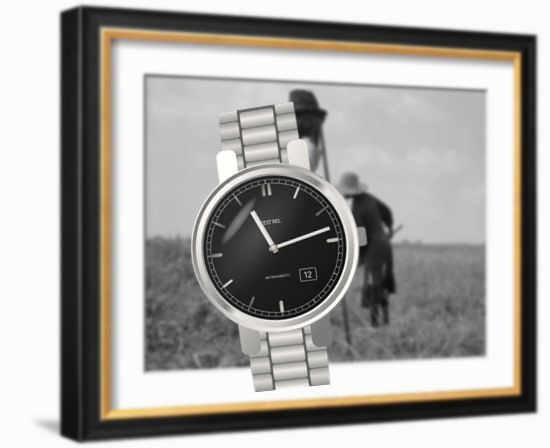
11:13
